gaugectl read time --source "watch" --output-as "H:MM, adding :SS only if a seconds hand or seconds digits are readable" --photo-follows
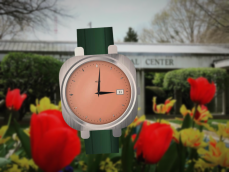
3:01
